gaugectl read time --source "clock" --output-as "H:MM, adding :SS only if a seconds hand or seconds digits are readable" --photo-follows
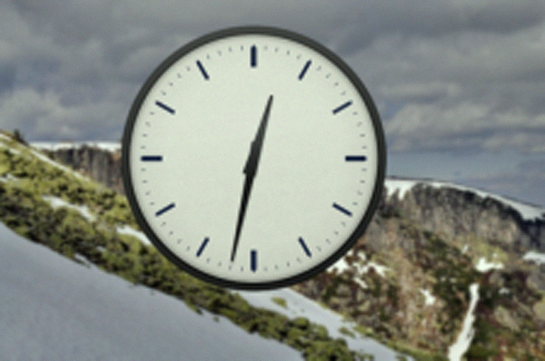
12:32
